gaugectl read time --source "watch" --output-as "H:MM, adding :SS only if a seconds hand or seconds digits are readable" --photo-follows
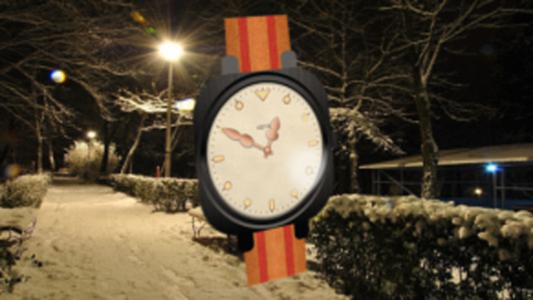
12:50
